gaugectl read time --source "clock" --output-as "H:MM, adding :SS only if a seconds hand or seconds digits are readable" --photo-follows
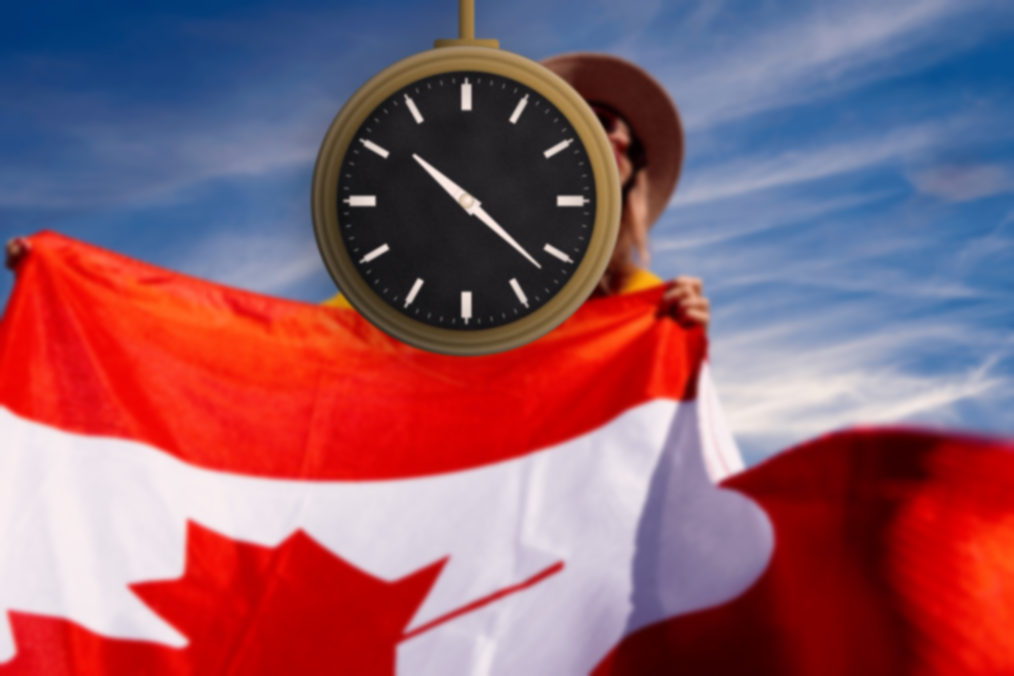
10:22
